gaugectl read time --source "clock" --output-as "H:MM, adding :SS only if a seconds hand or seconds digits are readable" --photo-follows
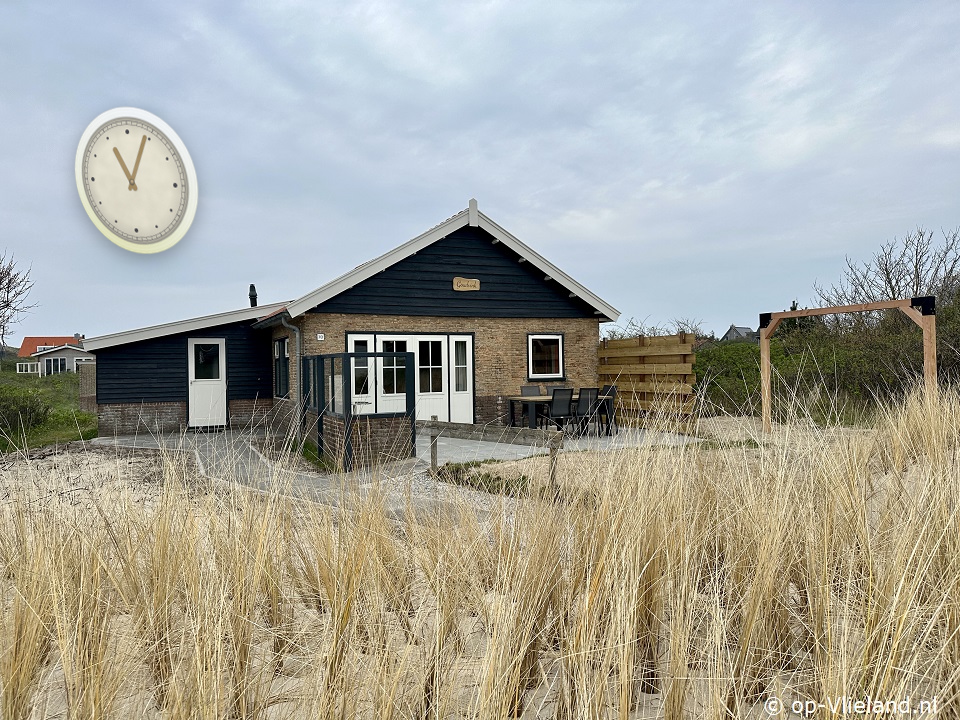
11:04
